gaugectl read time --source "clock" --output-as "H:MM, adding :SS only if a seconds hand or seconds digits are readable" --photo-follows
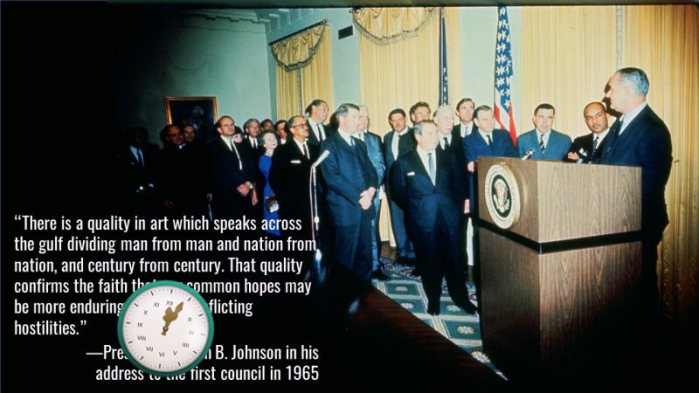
12:04
